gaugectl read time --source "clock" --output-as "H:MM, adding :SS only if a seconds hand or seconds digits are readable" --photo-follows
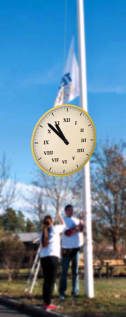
10:52
